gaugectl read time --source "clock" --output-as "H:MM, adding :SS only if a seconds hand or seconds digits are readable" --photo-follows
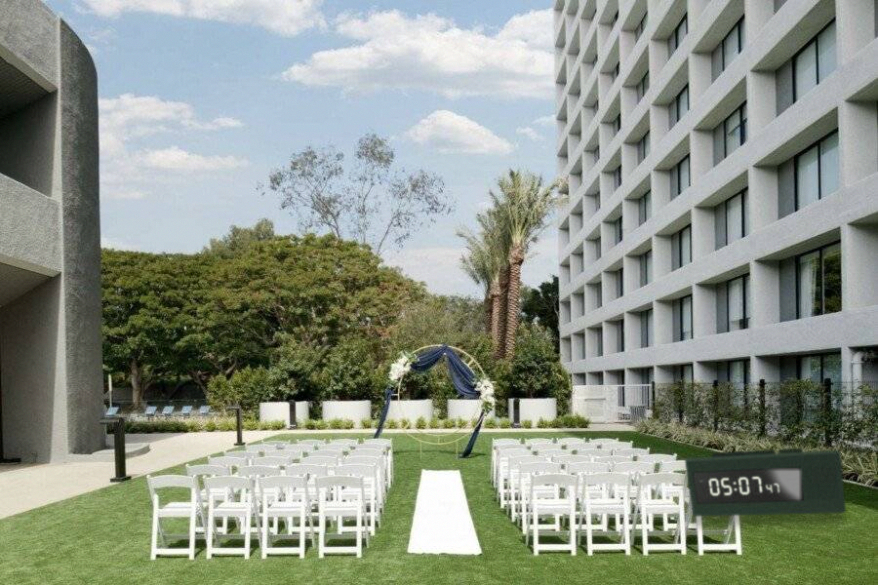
5:07
